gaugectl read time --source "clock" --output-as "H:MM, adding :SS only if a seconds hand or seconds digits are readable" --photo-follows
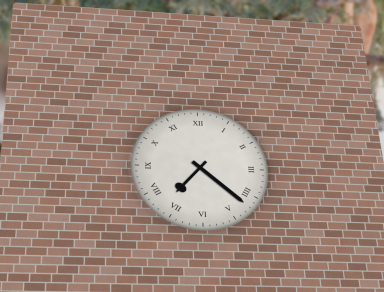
7:22
